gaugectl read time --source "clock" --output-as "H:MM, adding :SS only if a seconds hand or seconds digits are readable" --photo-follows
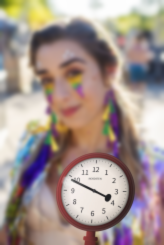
3:49
